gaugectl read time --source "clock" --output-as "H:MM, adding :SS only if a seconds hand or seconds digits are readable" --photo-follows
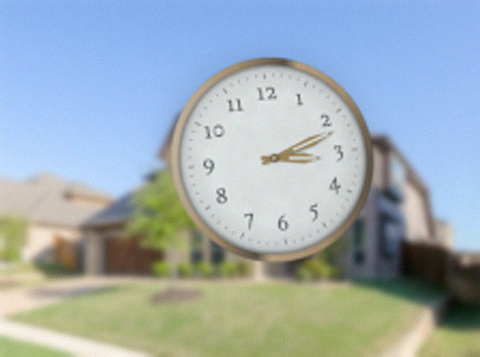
3:12
